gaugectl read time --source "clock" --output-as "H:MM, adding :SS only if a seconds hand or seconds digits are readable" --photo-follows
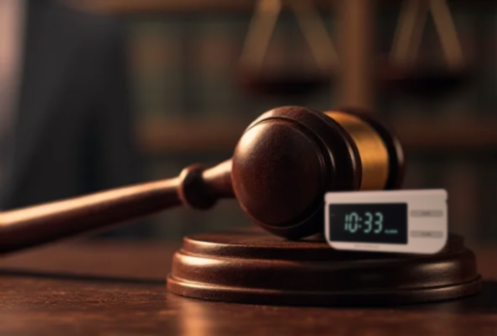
10:33
